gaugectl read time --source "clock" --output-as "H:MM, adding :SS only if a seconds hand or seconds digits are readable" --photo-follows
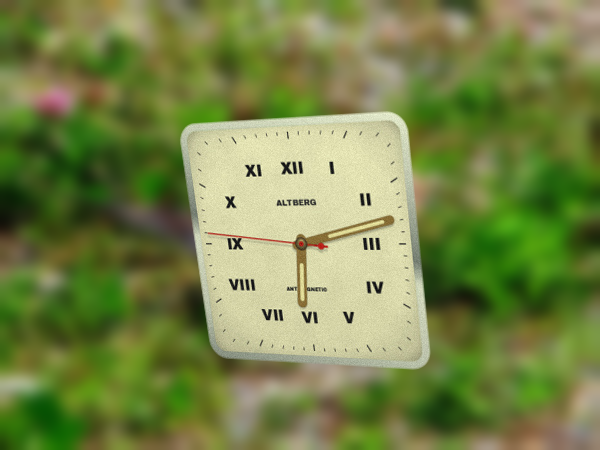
6:12:46
